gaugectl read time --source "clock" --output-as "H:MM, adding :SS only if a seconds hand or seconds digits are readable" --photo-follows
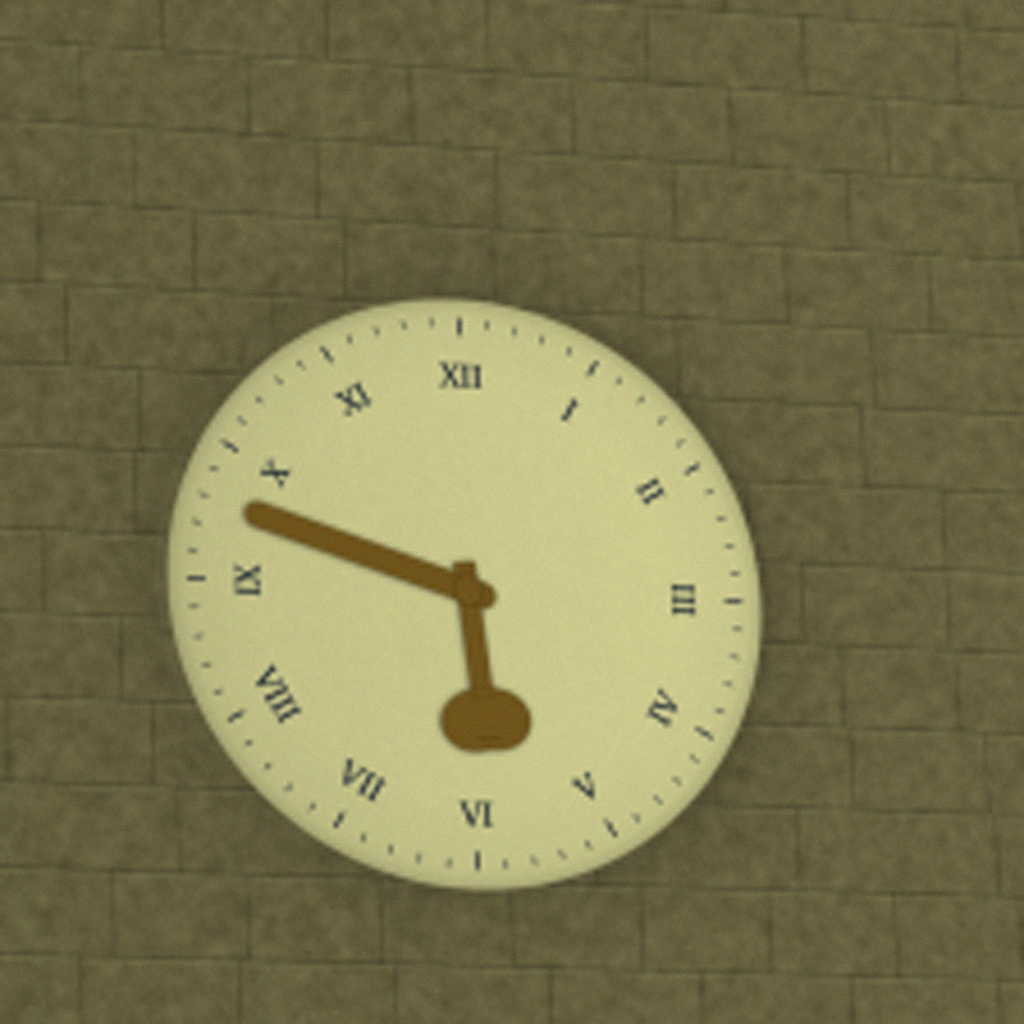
5:48
